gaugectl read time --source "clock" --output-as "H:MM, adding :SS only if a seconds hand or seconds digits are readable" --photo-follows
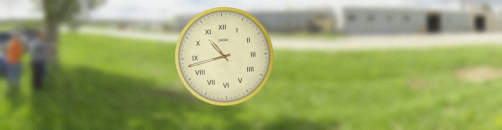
10:43
